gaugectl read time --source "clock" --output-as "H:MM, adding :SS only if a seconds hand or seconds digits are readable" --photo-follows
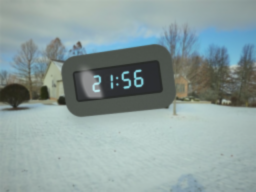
21:56
